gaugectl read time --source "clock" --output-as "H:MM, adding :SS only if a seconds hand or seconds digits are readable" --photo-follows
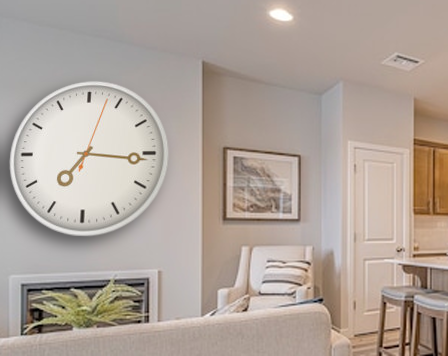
7:16:03
